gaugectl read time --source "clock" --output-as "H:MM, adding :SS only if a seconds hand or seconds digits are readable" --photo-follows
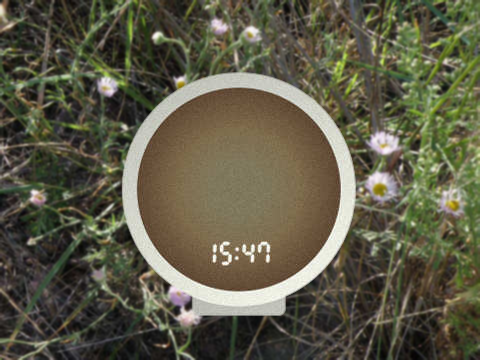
15:47
